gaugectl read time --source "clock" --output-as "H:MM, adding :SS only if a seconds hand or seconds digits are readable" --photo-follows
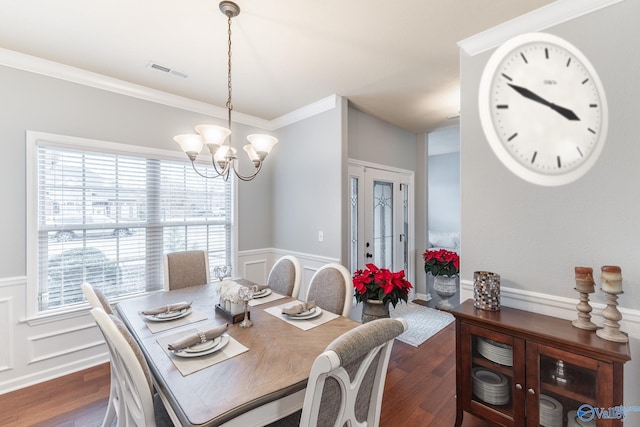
3:49
